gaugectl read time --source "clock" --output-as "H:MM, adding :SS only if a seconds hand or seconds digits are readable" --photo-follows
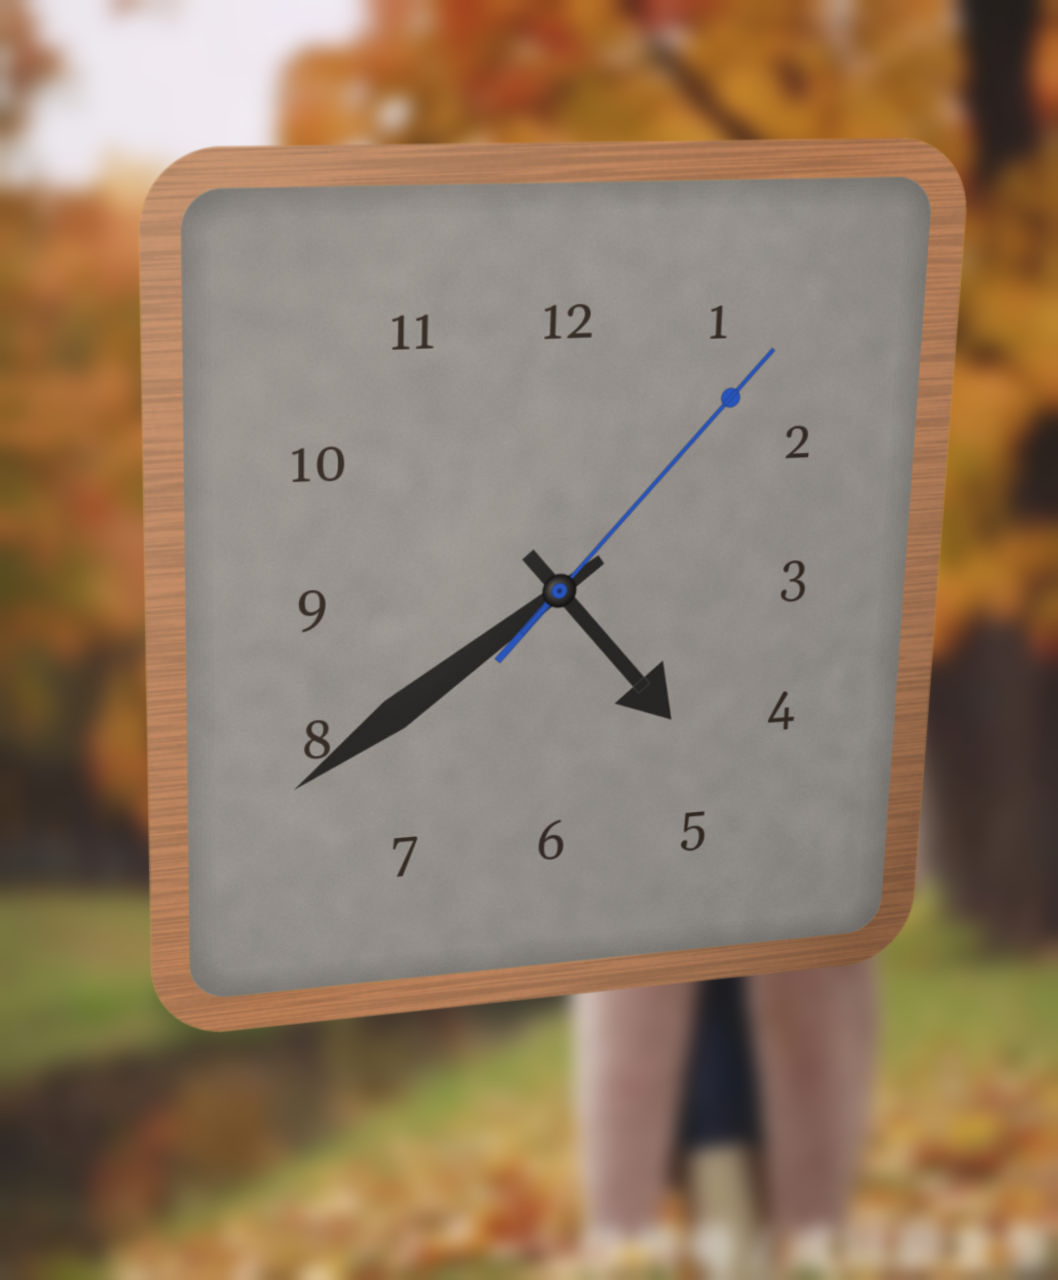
4:39:07
